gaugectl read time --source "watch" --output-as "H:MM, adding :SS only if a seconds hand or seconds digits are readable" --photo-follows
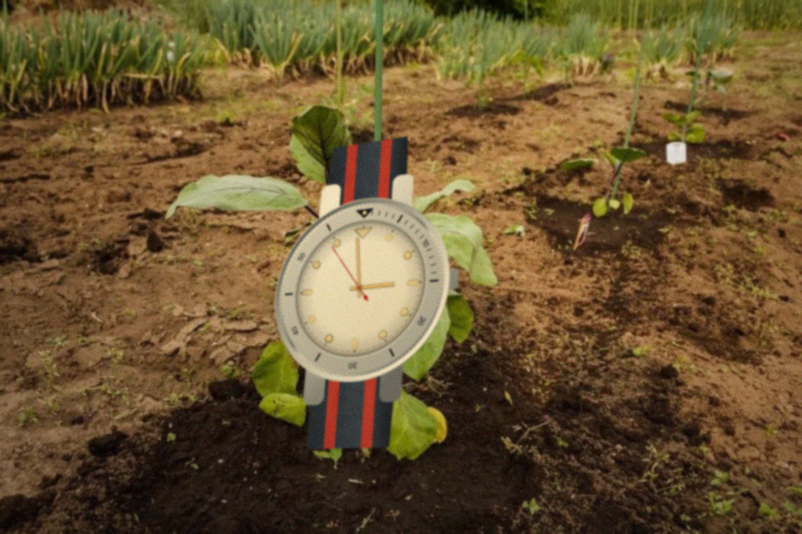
2:58:54
